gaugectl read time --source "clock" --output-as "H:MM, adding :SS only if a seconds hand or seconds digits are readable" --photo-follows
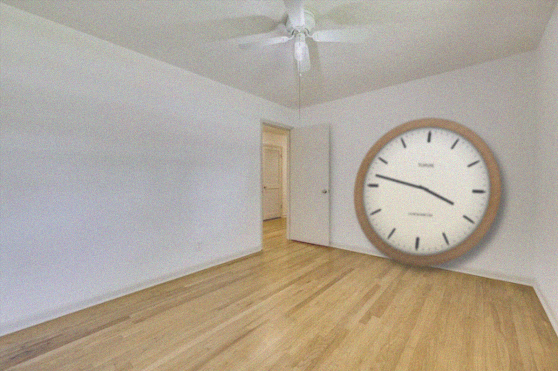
3:47
